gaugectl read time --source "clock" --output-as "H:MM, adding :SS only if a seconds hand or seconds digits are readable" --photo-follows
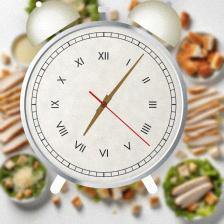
7:06:22
